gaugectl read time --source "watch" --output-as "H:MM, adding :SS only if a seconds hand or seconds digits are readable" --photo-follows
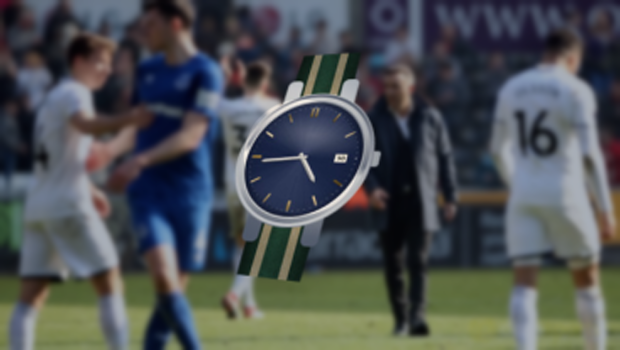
4:44
